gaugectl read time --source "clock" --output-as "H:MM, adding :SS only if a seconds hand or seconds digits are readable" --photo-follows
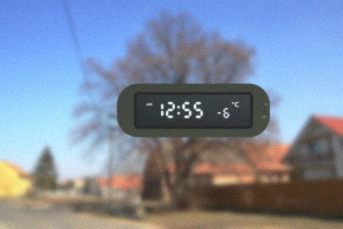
12:55
